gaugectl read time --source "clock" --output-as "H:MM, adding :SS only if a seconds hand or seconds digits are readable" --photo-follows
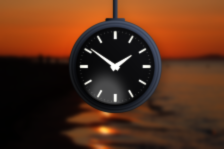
1:51
